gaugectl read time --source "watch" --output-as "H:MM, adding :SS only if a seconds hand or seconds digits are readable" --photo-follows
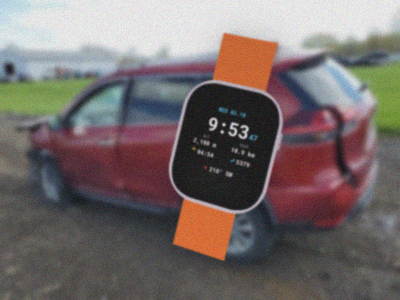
9:53
